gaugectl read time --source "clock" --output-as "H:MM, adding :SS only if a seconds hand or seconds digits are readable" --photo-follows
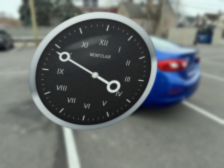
3:49
